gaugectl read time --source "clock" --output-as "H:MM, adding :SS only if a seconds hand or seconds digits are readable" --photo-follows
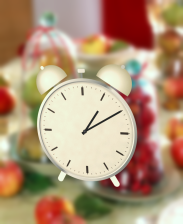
1:10
